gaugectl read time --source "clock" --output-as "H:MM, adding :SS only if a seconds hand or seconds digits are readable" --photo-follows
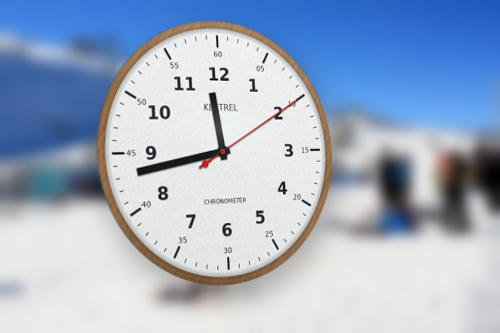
11:43:10
